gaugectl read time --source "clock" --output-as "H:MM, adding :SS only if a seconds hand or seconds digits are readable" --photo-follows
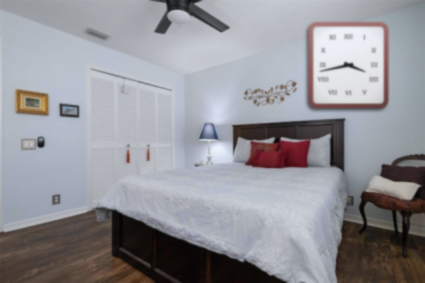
3:43
